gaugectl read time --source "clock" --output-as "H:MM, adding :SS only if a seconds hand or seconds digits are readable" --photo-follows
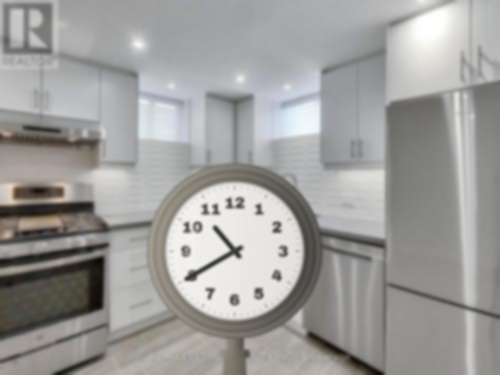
10:40
